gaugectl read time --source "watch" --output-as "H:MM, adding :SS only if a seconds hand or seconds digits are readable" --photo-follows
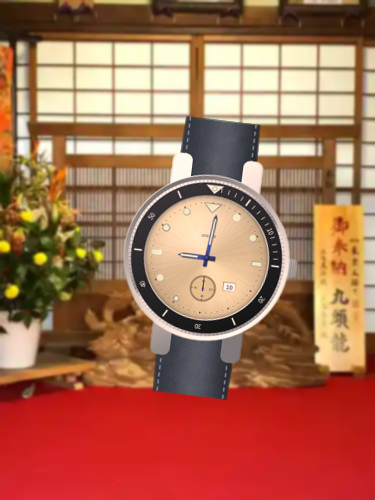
9:01
